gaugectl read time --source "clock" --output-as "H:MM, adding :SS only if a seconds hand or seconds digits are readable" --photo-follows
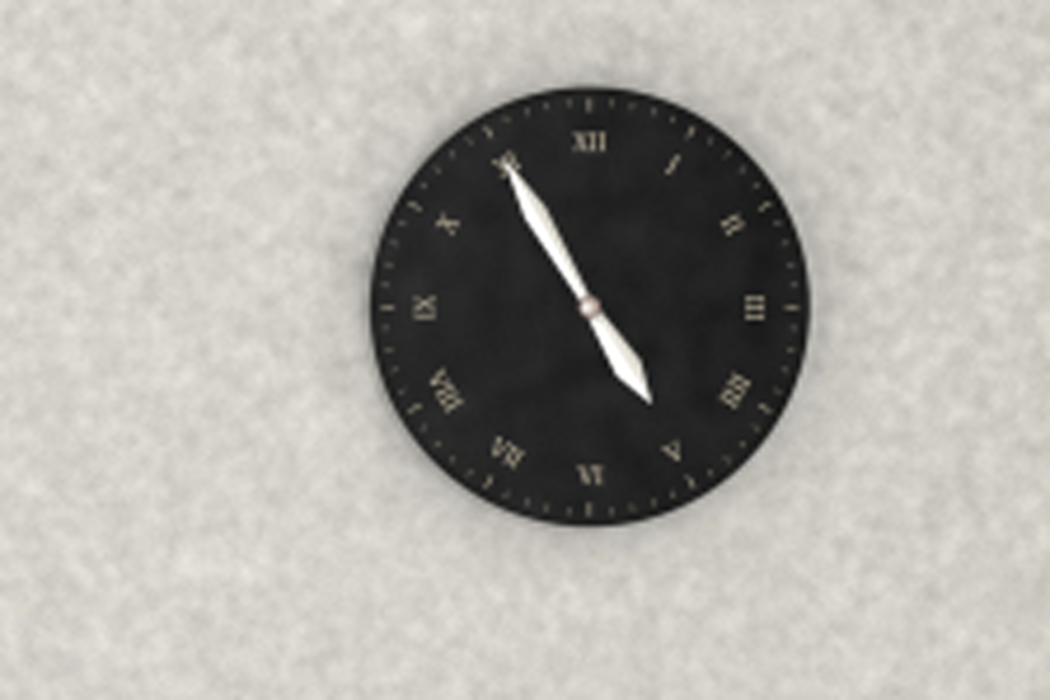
4:55
